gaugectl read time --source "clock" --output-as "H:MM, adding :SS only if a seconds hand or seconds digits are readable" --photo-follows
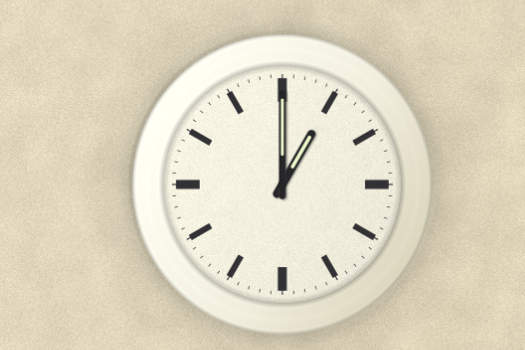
1:00
